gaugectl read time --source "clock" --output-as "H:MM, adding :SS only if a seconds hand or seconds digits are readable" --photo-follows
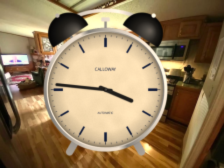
3:46
